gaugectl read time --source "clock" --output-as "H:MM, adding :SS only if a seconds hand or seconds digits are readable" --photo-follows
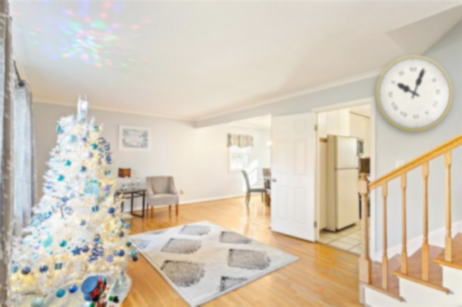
10:04
